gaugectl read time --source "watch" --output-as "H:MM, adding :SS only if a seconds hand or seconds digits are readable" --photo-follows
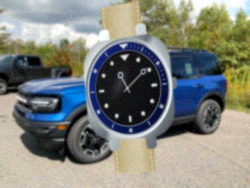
11:09
